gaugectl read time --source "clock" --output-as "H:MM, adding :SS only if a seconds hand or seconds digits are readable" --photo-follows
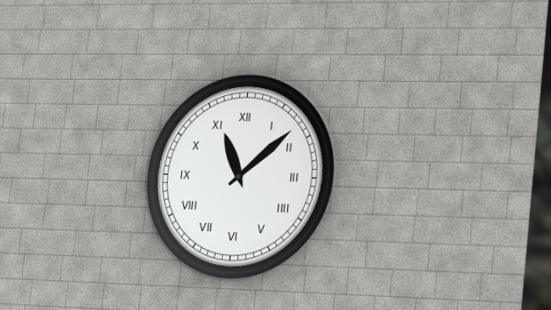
11:08
